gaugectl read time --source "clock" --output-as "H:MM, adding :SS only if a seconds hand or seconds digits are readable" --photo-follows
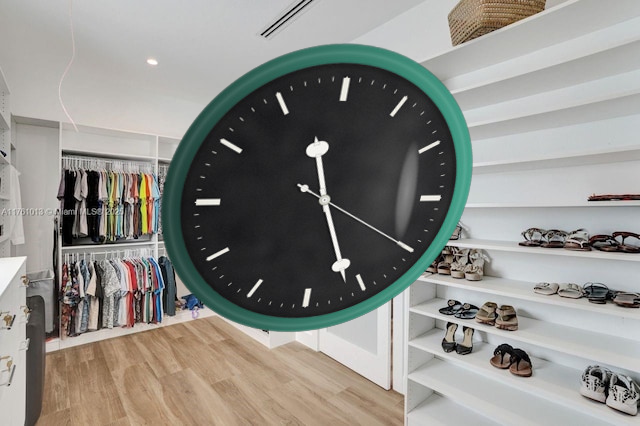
11:26:20
